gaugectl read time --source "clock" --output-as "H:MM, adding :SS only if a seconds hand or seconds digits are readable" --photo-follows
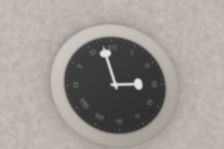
2:58
